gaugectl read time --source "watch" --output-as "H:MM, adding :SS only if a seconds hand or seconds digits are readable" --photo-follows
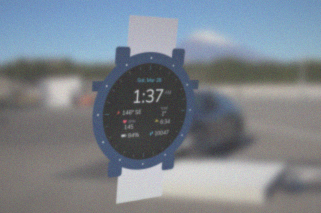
1:37
